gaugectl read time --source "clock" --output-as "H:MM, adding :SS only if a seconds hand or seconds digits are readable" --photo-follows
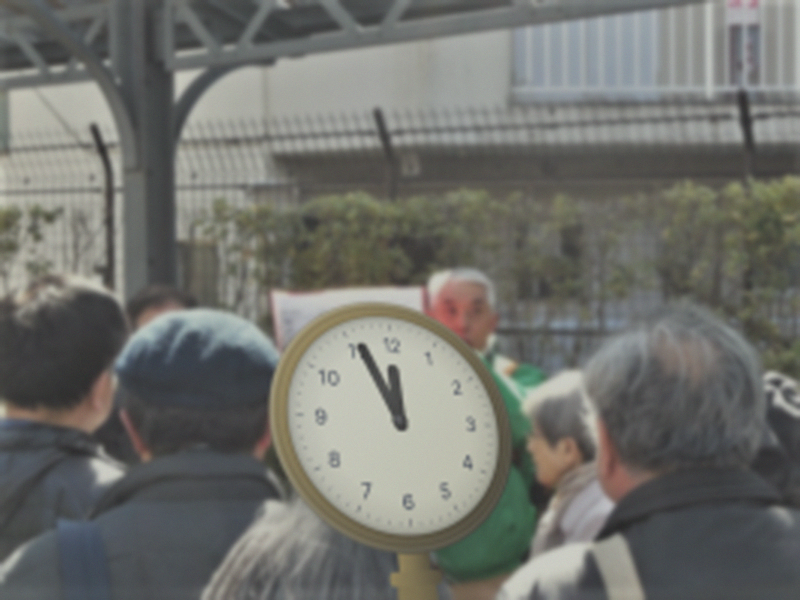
11:56
